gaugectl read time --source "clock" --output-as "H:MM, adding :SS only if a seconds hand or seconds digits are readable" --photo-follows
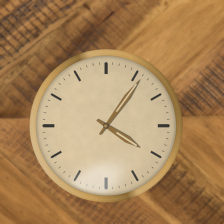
4:06
